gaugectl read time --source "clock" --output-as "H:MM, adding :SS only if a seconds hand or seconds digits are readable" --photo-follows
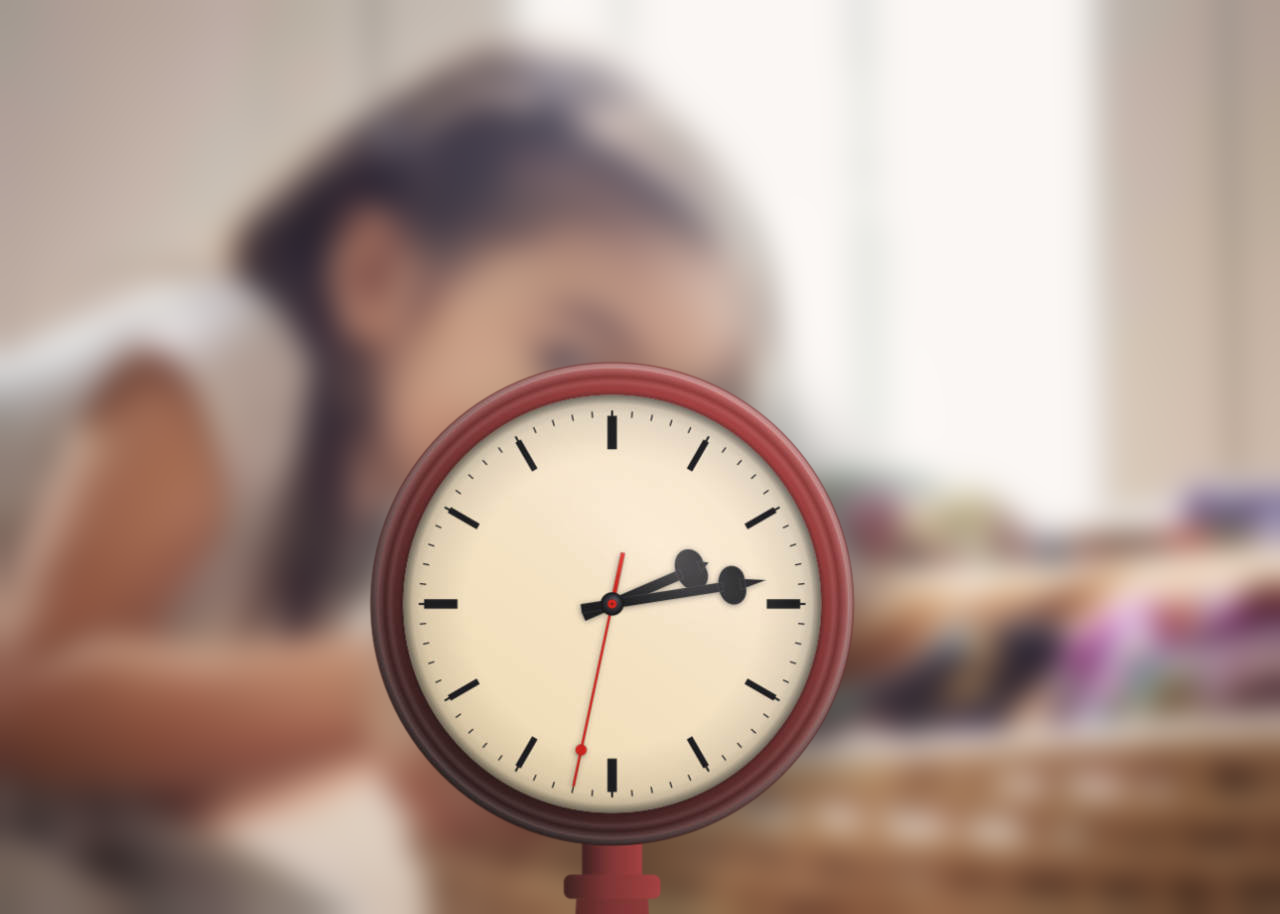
2:13:32
